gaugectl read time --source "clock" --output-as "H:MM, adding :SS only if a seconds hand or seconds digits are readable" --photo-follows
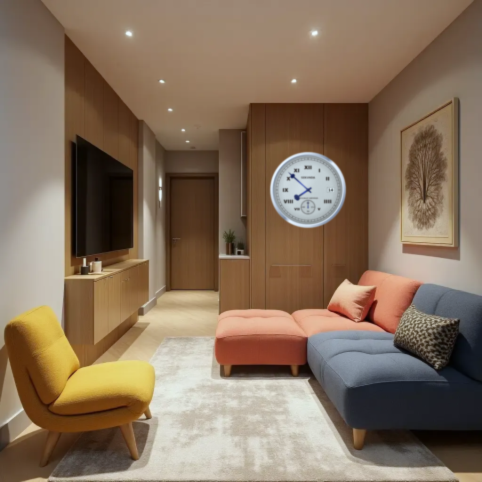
7:52
